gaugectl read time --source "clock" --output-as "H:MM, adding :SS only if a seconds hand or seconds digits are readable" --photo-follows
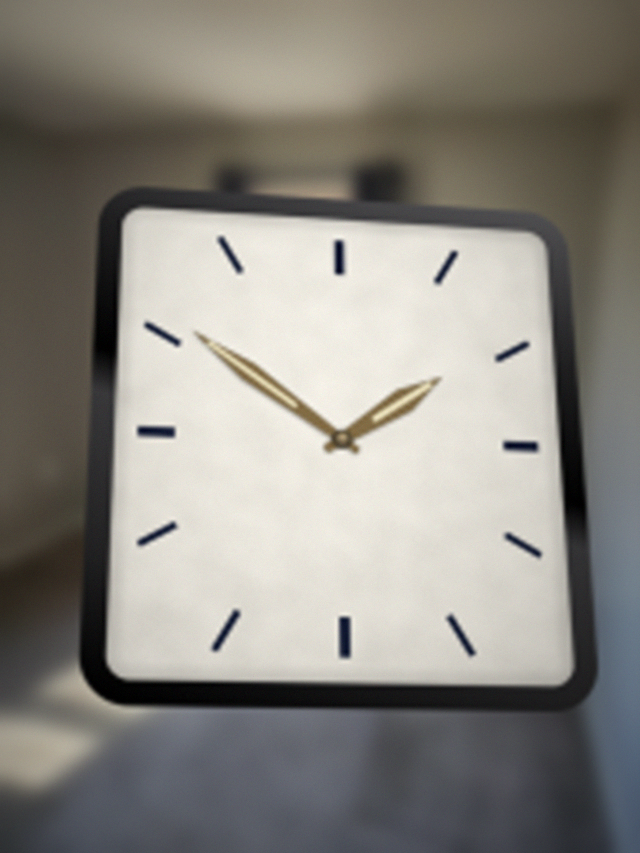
1:51
